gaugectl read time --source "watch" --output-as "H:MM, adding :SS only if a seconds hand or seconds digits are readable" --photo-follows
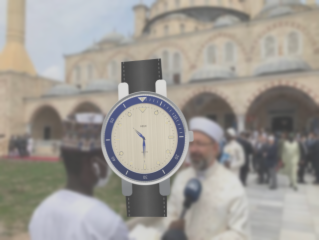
10:30
